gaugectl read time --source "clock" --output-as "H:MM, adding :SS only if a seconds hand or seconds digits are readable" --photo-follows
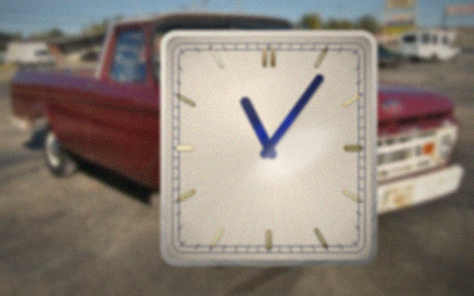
11:06
